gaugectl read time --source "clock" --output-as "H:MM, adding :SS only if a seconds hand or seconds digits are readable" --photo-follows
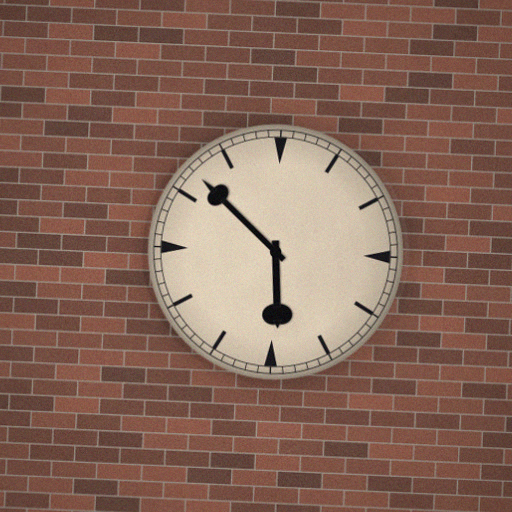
5:52
